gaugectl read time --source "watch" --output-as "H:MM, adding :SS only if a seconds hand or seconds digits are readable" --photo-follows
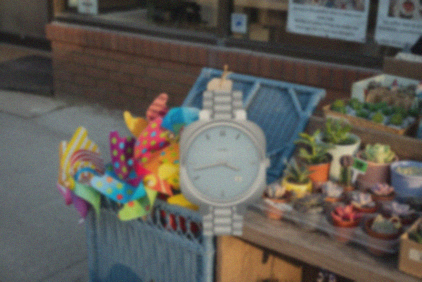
3:43
